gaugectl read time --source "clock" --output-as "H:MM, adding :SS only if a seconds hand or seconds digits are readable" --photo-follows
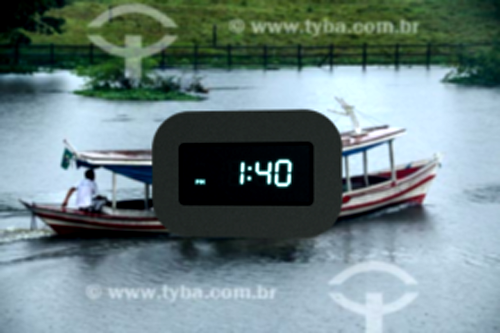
1:40
